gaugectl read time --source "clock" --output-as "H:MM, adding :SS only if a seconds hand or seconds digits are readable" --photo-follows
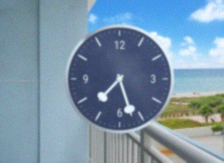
7:27
